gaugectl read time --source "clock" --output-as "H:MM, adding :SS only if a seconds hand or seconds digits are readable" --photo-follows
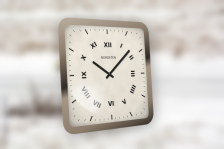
10:08
